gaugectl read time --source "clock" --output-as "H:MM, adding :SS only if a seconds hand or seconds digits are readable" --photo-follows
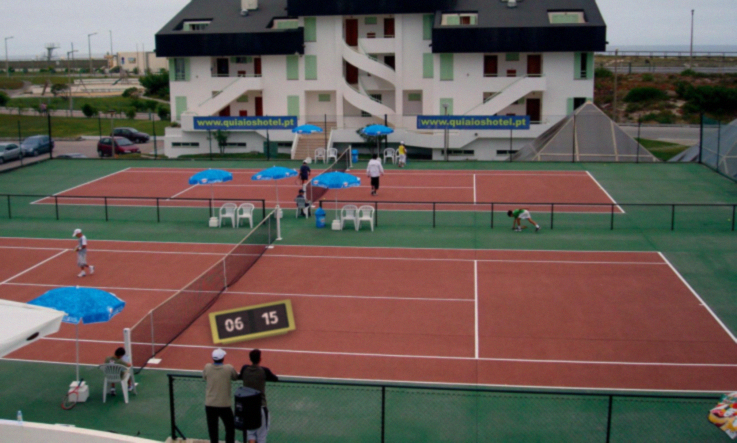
6:15
